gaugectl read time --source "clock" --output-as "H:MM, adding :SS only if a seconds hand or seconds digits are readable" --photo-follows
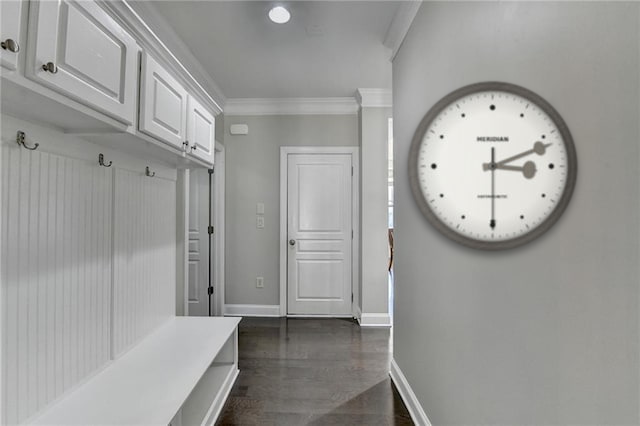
3:11:30
